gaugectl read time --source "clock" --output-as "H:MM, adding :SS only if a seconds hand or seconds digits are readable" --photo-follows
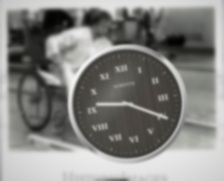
9:20
